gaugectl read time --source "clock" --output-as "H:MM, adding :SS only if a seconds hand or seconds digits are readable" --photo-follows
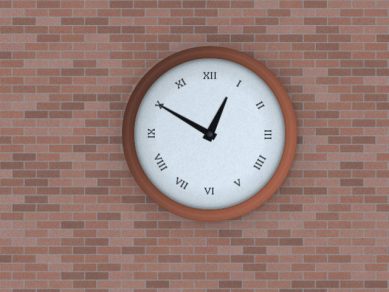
12:50
